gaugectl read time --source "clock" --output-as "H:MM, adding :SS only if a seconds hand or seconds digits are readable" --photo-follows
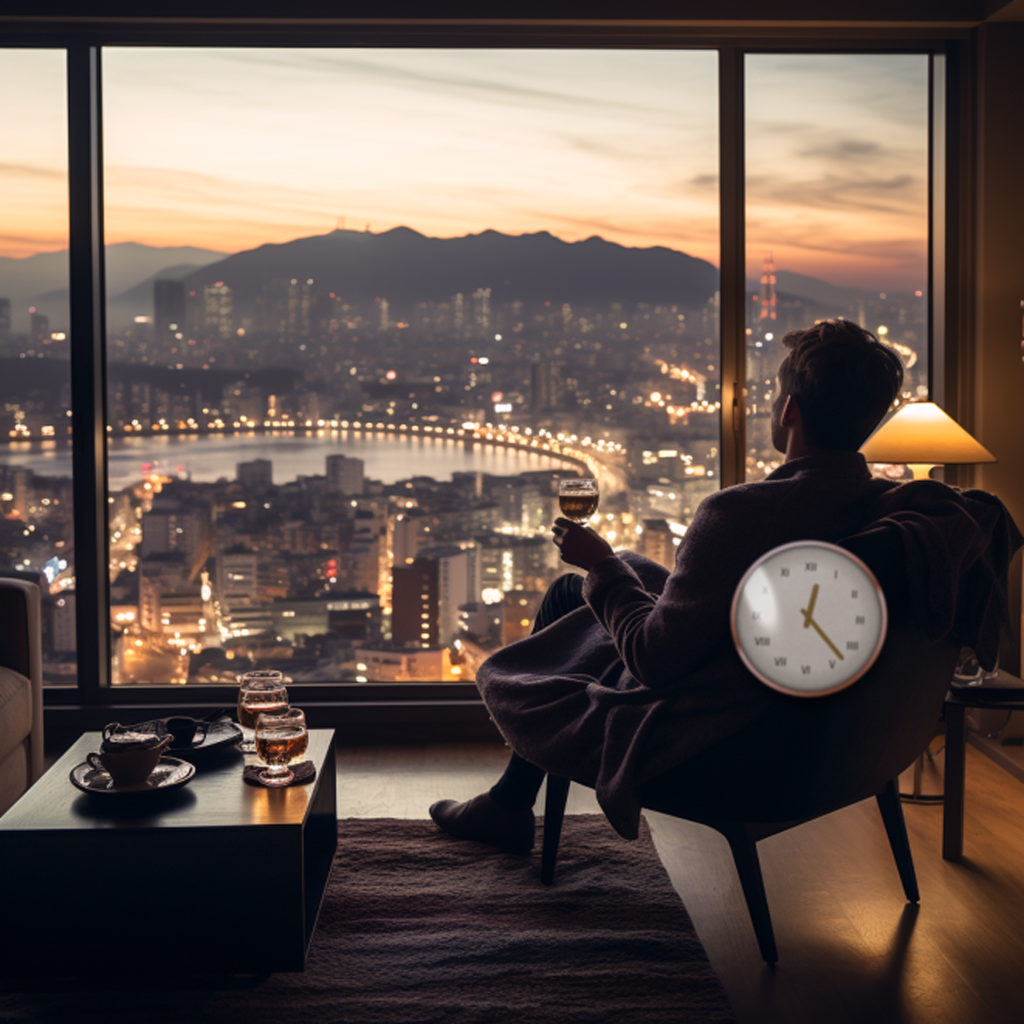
12:23
